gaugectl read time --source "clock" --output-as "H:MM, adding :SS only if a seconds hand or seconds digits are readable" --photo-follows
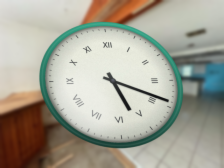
5:19
